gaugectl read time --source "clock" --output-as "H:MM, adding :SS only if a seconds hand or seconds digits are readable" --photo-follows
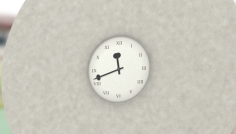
11:42
